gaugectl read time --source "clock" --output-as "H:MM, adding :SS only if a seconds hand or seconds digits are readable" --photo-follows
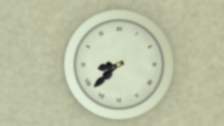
8:38
